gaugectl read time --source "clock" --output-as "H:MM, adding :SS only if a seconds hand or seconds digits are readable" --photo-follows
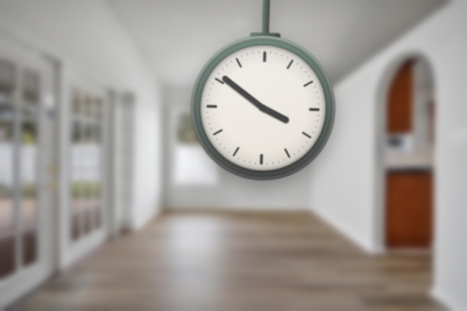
3:51
